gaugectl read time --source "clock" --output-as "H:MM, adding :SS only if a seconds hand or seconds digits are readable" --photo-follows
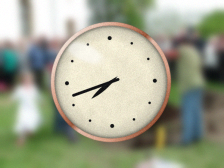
7:42
